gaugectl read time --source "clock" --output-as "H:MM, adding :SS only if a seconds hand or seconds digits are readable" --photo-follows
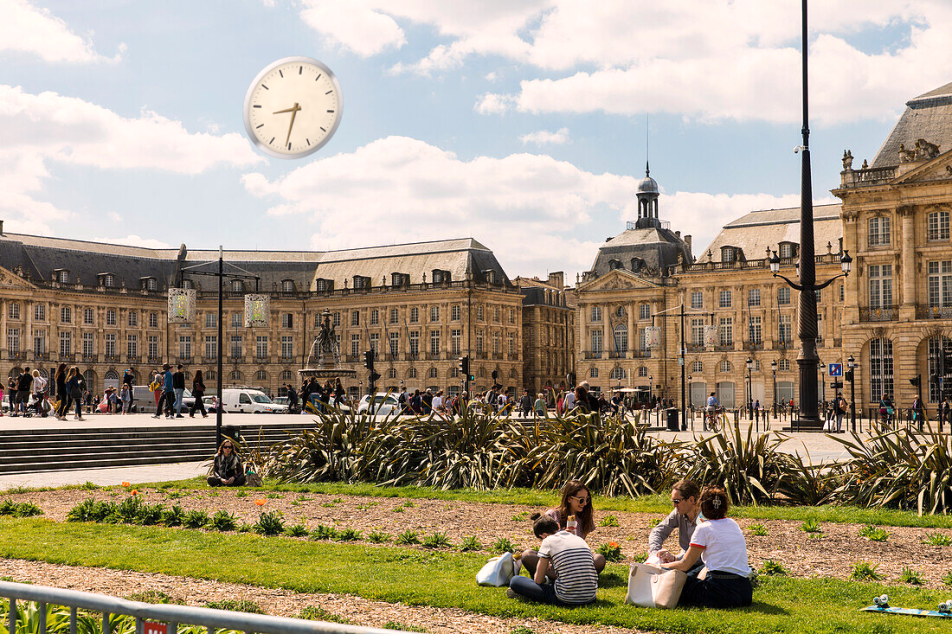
8:31
